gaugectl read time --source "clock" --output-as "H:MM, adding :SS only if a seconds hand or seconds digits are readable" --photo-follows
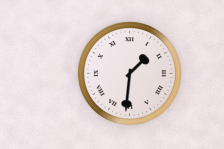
1:31
